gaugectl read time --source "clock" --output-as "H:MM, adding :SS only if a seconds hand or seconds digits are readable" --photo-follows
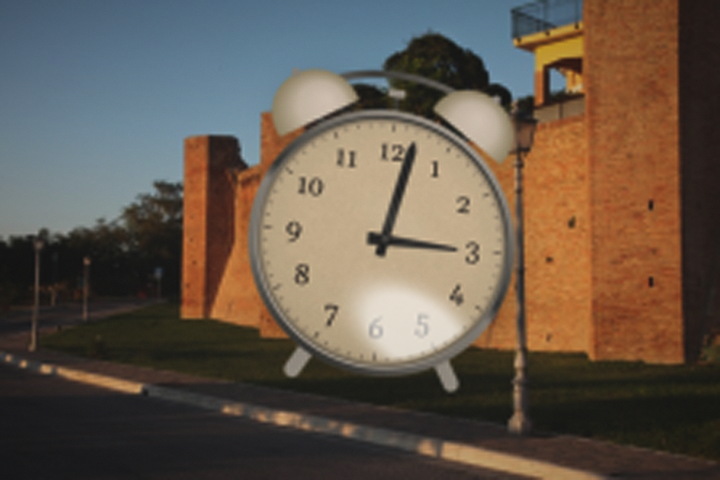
3:02
